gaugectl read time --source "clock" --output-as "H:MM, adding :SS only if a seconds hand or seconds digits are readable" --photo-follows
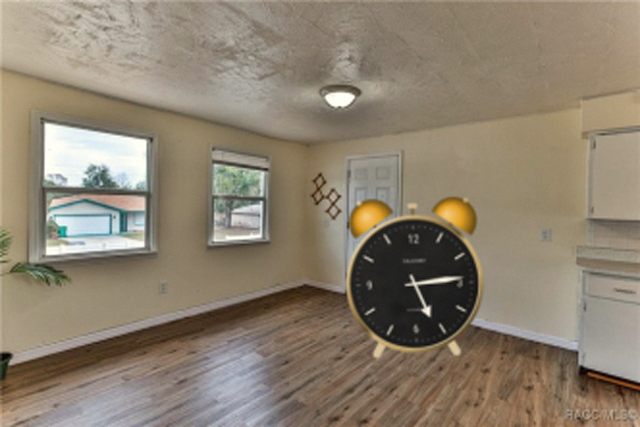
5:14
